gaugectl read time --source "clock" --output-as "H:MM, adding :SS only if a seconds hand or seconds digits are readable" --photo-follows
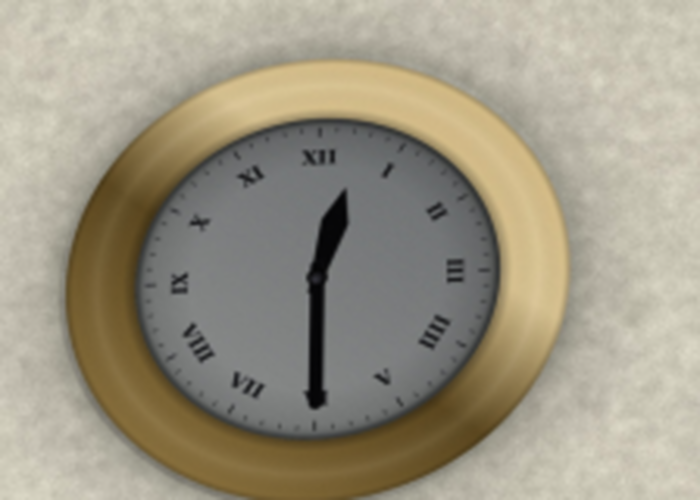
12:30
